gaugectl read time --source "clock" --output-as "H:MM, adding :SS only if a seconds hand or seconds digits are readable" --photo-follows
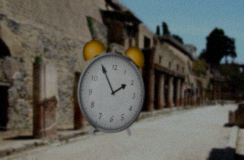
1:55
